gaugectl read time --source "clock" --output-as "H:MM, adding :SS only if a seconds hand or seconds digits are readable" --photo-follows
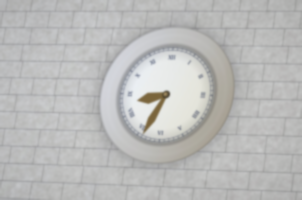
8:34
